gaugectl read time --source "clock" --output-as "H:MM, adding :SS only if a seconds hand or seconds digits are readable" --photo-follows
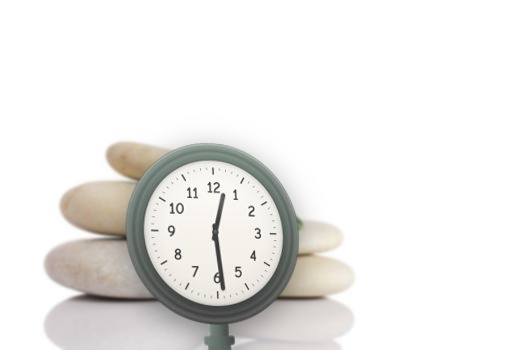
12:29
